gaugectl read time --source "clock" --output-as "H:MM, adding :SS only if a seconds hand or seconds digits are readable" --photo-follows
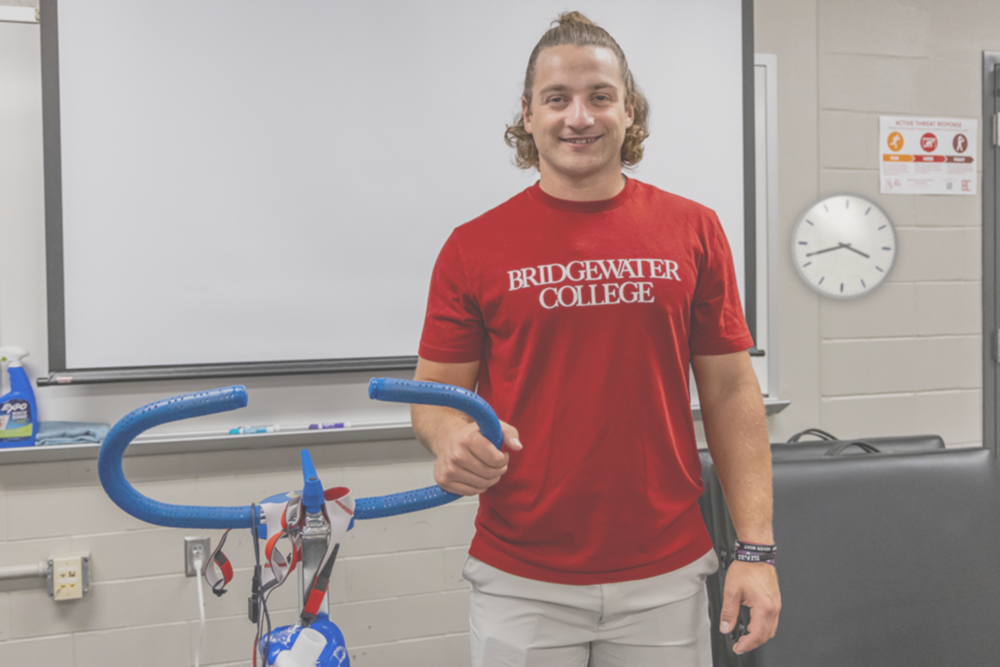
3:42
